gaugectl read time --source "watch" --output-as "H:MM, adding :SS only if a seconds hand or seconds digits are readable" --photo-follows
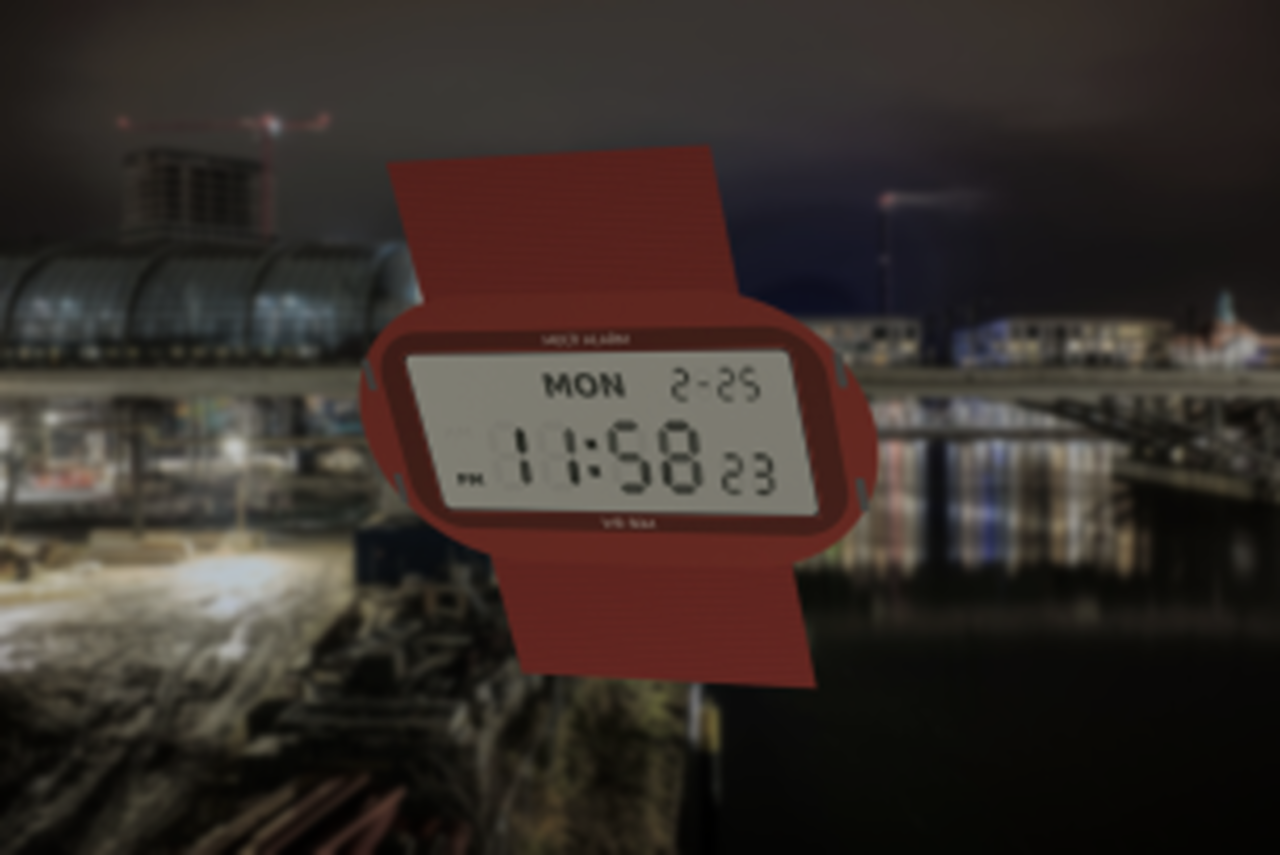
11:58:23
